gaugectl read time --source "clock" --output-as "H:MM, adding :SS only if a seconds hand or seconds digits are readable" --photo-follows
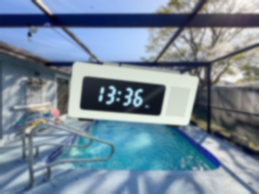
13:36
